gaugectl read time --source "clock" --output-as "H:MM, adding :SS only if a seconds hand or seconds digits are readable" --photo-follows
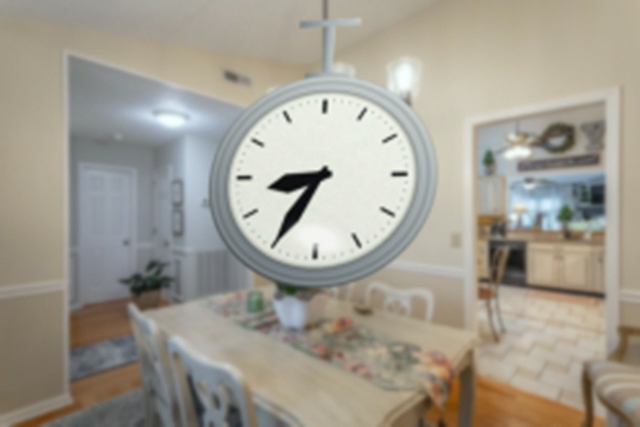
8:35
